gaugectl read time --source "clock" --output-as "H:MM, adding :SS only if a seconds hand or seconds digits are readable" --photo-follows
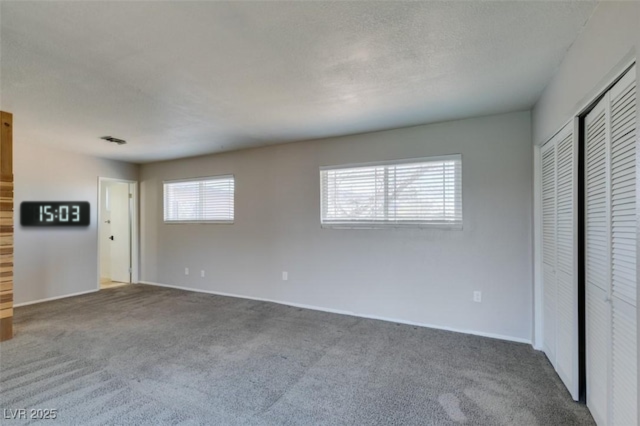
15:03
